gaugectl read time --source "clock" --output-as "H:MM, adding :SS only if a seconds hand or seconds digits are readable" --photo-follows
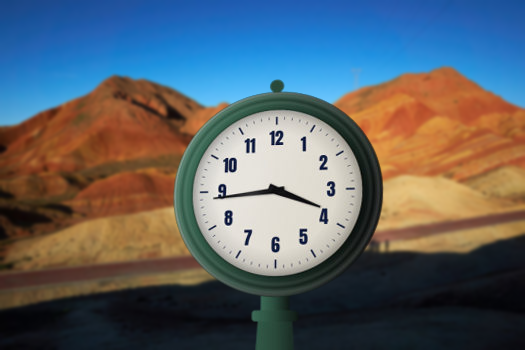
3:44
